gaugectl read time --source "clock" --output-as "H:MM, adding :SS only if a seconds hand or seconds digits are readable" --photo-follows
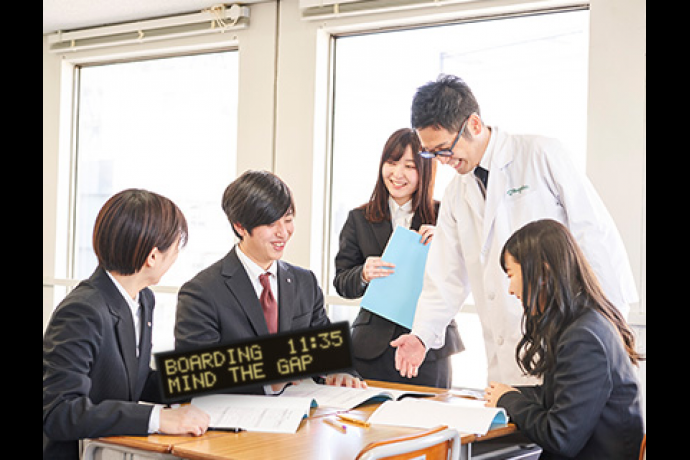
11:35
